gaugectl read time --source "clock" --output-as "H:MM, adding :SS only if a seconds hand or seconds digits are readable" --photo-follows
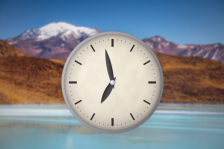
6:58
